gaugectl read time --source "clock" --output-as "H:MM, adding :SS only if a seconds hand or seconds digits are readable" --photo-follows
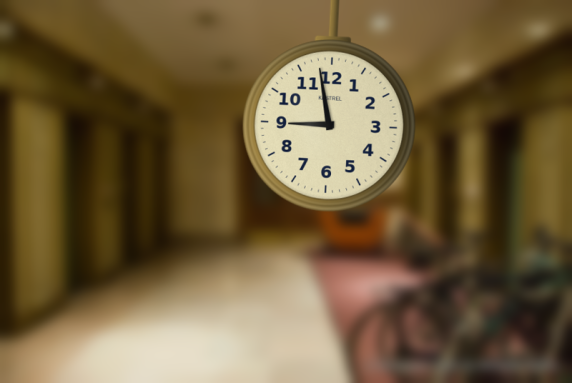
8:58
